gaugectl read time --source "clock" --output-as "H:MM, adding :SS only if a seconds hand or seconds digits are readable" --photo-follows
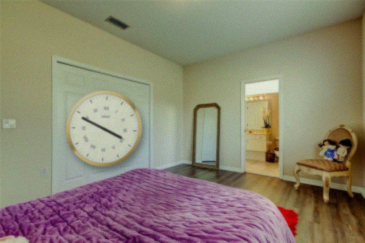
3:49
